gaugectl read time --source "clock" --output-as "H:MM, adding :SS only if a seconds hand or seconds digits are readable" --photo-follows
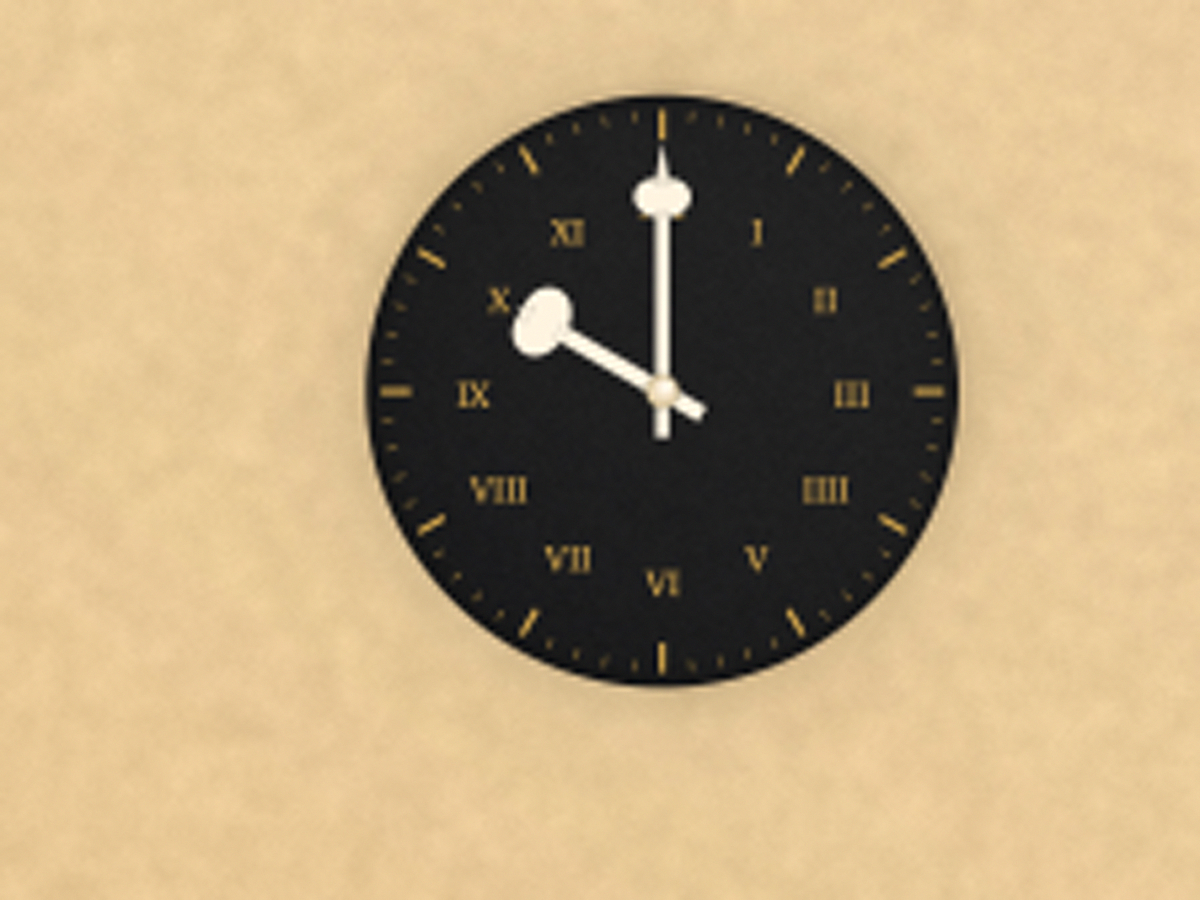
10:00
